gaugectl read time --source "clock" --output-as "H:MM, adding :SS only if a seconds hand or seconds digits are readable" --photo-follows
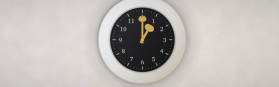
1:00
